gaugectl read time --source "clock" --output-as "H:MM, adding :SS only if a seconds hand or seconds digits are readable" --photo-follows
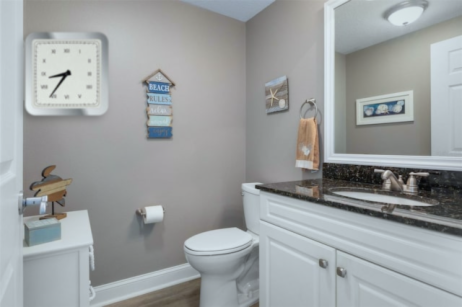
8:36
